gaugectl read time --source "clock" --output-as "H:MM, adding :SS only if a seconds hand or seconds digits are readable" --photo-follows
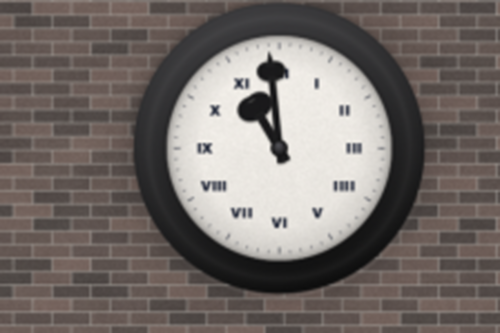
10:59
